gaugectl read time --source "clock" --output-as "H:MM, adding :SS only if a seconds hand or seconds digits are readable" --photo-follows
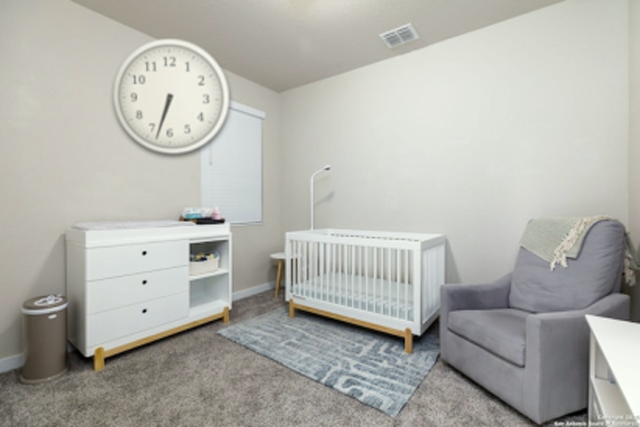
6:33
